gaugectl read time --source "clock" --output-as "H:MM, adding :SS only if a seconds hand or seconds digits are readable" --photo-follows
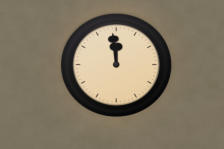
11:59
